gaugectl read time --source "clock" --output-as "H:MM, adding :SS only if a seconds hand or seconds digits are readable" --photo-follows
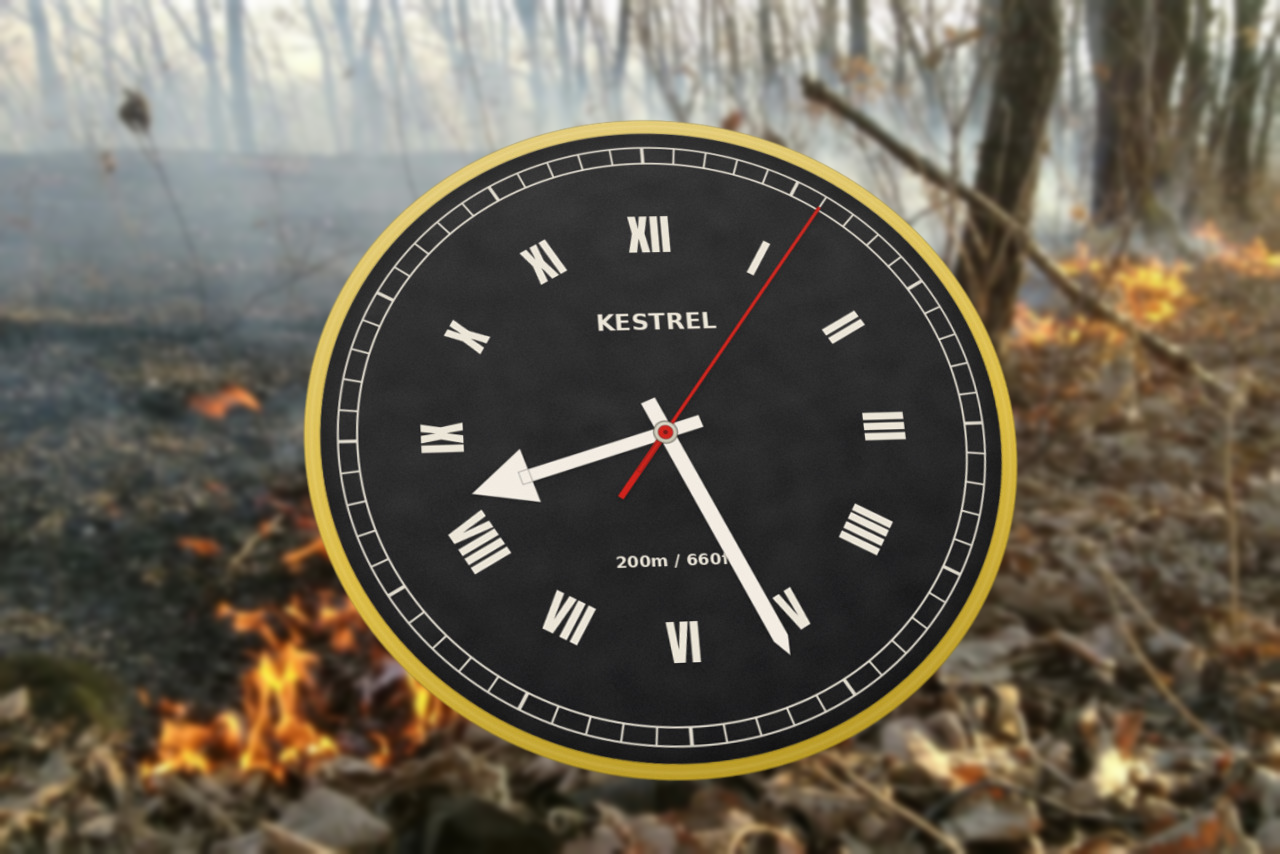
8:26:06
